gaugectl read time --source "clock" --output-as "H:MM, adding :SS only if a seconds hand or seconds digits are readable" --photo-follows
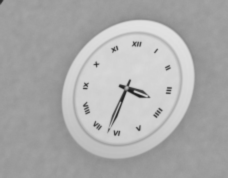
3:32
